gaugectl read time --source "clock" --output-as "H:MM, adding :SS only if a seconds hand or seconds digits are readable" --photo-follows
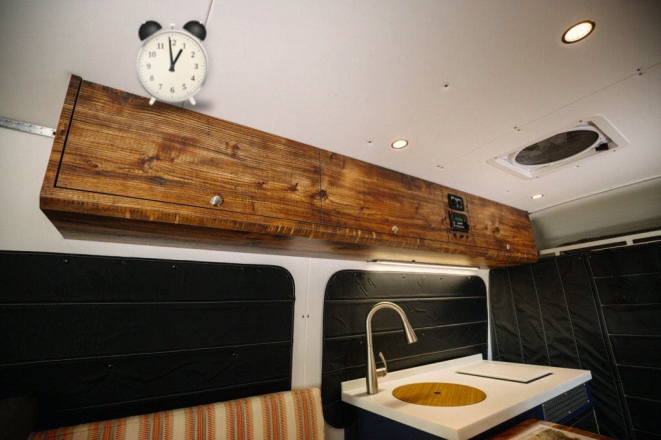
12:59
